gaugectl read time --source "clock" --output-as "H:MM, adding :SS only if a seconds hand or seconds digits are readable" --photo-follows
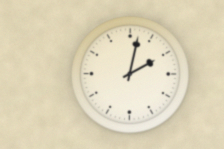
2:02
